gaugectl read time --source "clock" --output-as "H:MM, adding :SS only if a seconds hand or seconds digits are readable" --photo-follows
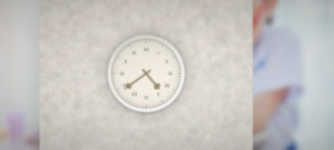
4:39
